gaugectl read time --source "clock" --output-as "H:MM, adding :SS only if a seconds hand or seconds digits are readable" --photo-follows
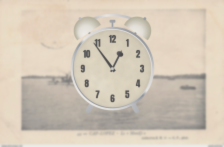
12:54
